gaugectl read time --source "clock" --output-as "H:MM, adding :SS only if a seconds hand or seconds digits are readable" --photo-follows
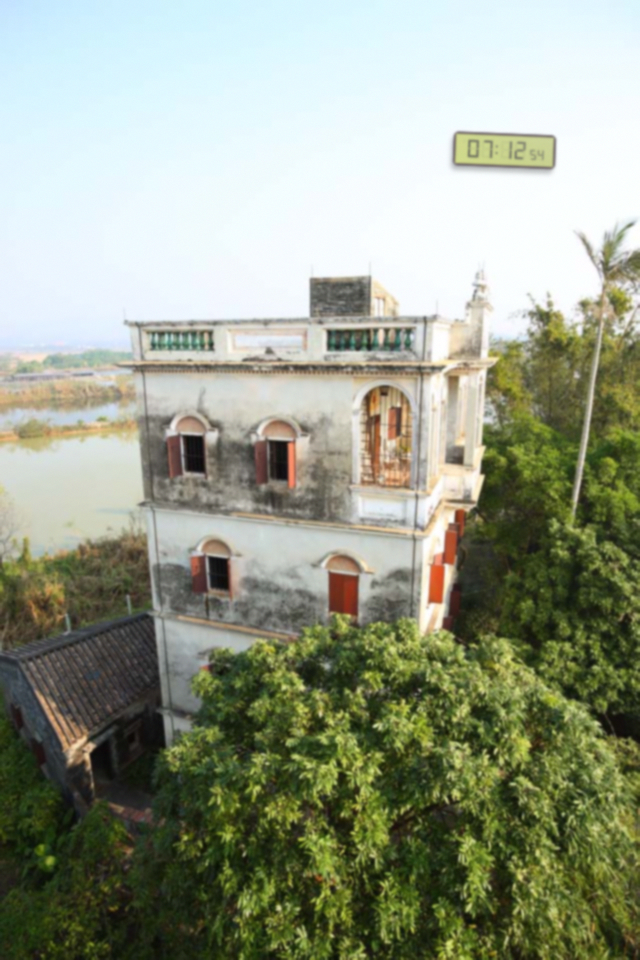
7:12
